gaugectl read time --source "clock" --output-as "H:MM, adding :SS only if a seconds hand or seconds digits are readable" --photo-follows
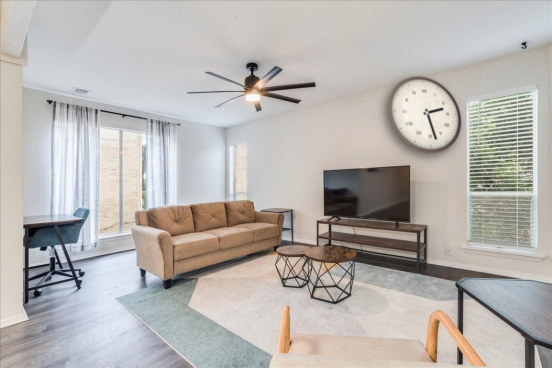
2:28
